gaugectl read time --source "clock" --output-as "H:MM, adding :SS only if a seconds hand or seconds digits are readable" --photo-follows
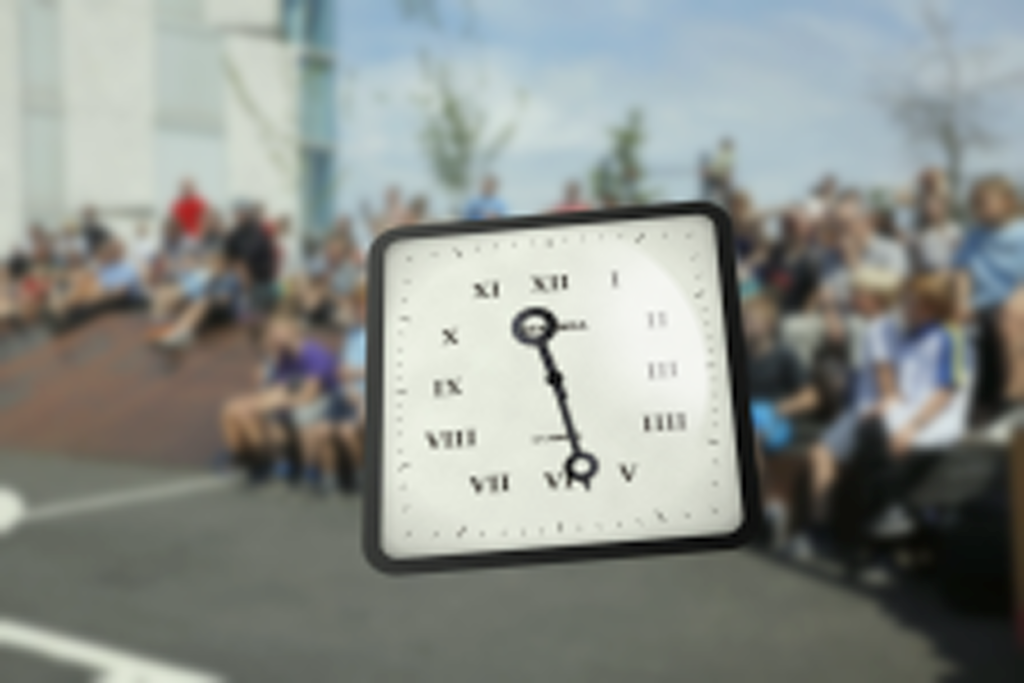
11:28
